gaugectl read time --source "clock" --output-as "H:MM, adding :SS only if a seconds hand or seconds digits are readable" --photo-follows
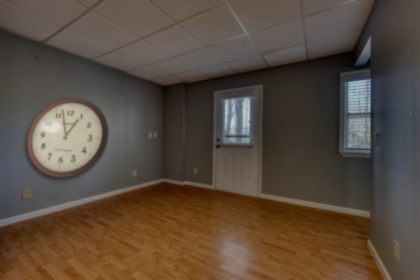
12:57
